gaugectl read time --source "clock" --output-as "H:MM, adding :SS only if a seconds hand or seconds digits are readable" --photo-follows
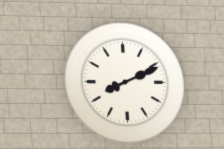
8:11
